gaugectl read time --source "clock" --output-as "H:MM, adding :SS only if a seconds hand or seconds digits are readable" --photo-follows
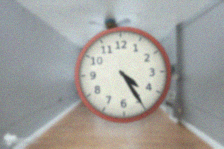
4:25
